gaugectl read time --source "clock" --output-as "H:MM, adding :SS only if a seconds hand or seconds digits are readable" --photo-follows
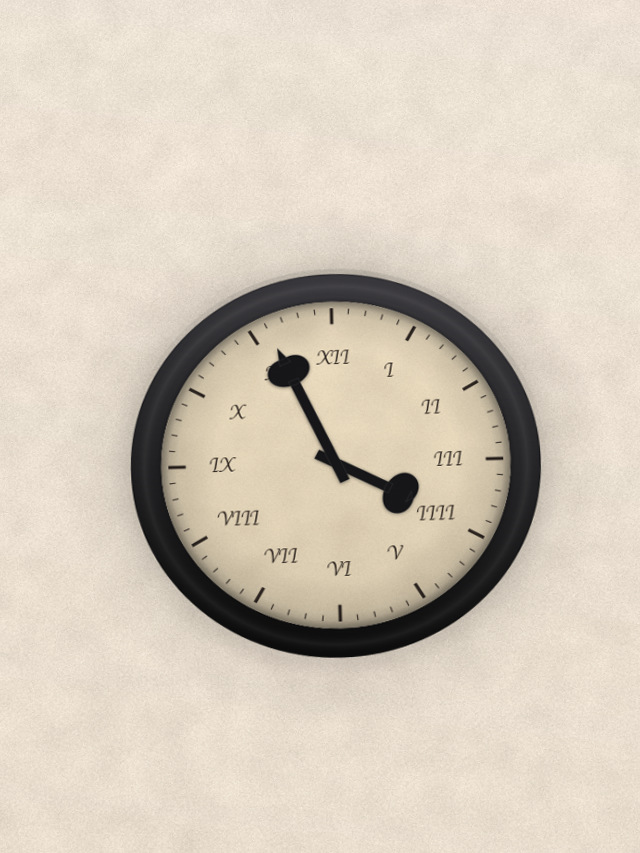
3:56
